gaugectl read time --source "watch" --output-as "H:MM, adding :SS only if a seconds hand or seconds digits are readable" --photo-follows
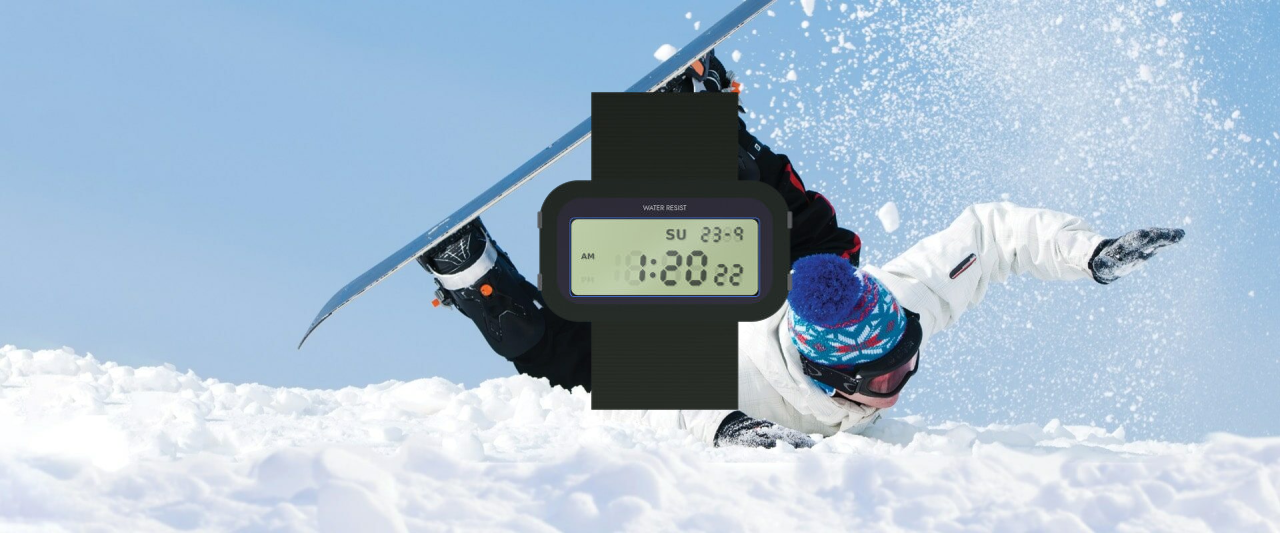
1:20:22
